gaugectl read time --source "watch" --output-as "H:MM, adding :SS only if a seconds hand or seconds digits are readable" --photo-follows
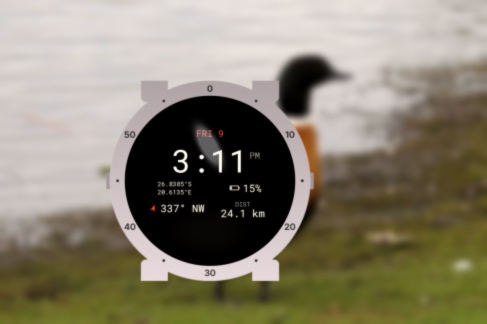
3:11
